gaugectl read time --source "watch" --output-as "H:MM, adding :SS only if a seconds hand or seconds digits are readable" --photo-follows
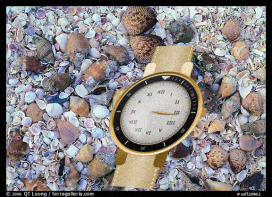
3:16
